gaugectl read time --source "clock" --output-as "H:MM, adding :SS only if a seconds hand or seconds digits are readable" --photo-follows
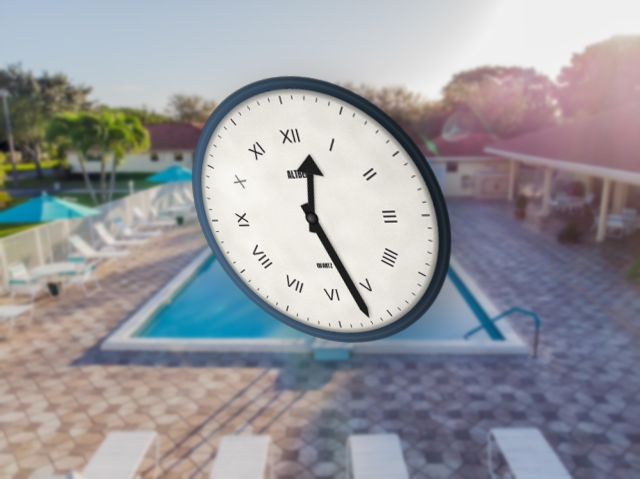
12:27
